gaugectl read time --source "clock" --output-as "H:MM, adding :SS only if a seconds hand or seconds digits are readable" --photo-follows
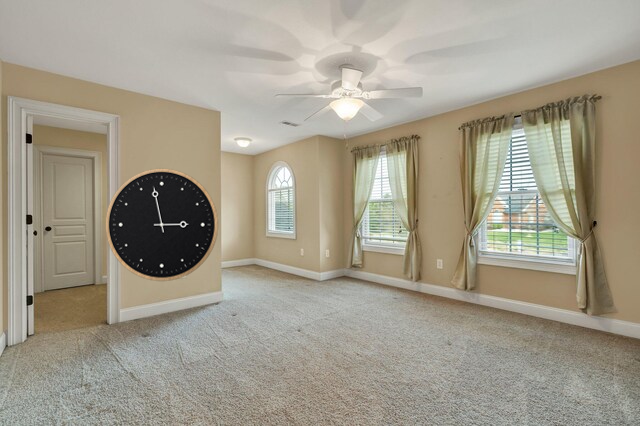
2:58
